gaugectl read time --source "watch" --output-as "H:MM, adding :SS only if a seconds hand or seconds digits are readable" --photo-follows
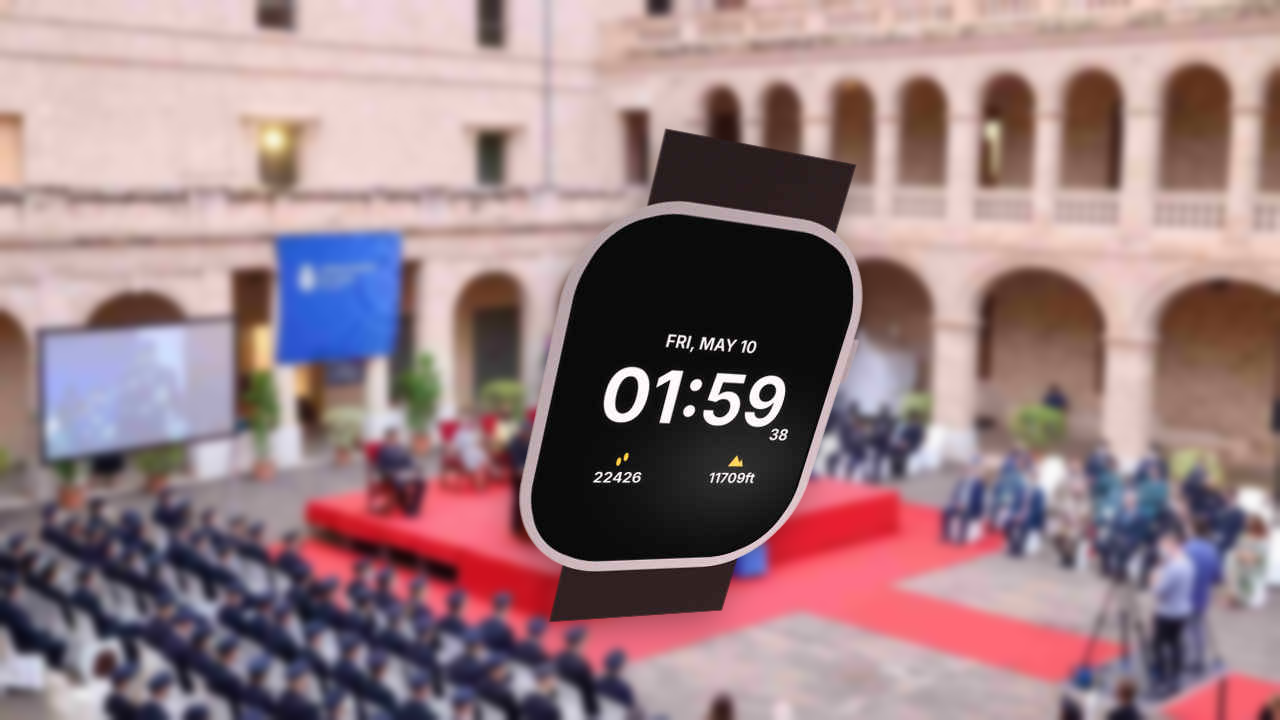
1:59:38
